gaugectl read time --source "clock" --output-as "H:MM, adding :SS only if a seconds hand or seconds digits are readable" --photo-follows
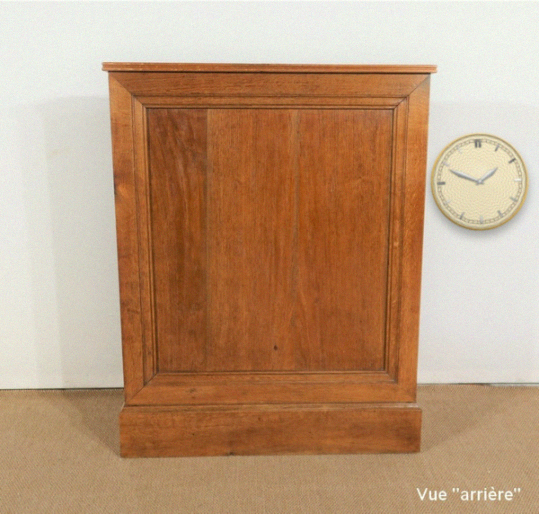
1:49
